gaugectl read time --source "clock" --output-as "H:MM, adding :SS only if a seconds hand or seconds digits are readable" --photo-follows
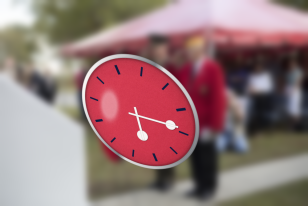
6:19
